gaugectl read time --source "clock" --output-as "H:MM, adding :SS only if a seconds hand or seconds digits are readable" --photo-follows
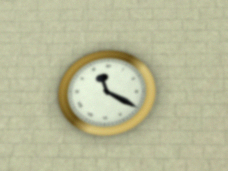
11:20
